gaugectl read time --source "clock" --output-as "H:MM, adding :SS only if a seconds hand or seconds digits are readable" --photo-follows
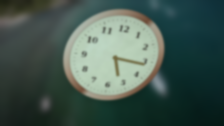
5:16
